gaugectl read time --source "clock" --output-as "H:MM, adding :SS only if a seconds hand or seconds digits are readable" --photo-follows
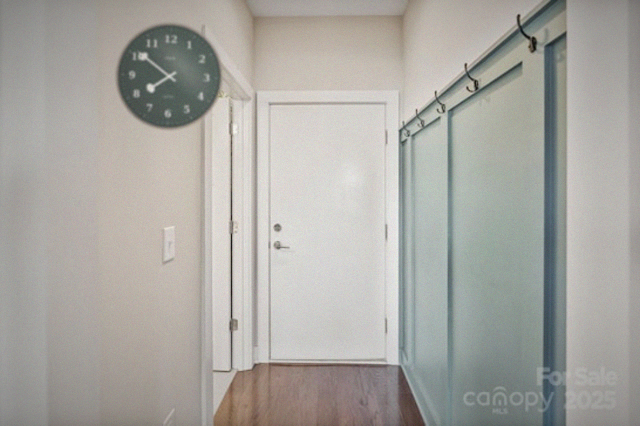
7:51
